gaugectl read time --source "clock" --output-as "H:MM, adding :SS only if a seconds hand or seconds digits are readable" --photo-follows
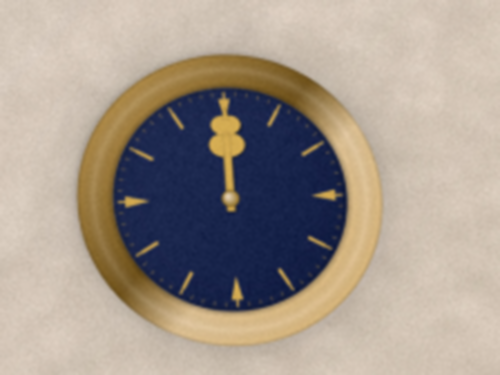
12:00
